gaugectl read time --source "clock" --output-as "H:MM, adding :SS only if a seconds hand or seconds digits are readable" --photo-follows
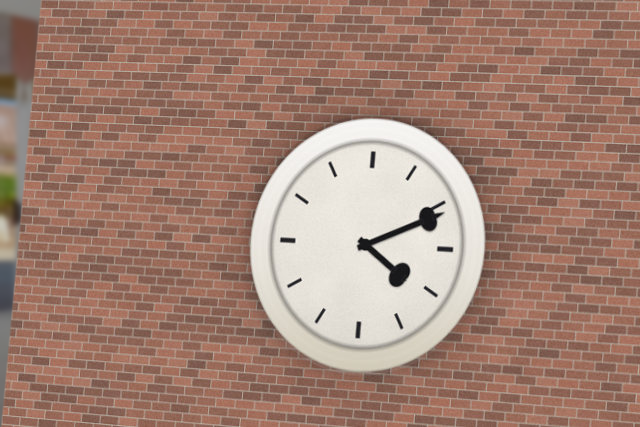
4:11
